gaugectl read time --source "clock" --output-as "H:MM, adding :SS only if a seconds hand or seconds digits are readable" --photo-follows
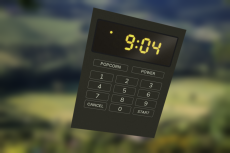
9:04
